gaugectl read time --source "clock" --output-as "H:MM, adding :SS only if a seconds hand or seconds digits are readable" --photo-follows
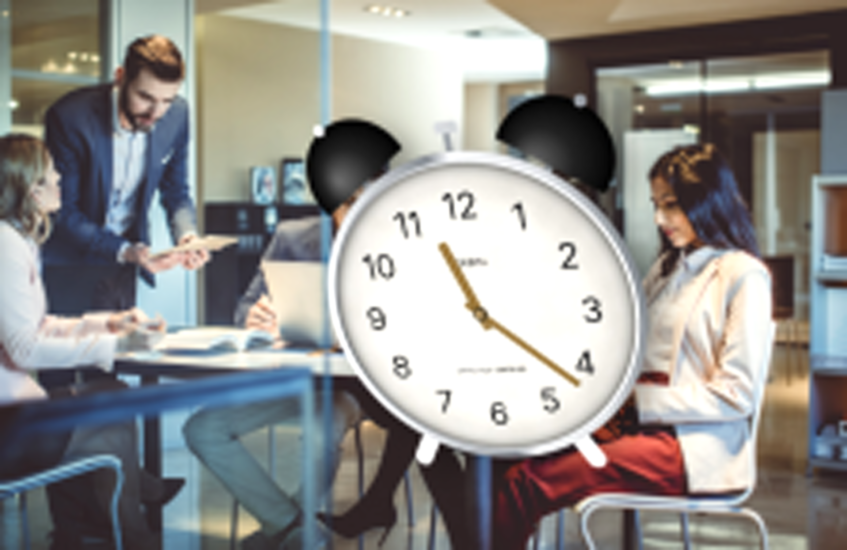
11:22
